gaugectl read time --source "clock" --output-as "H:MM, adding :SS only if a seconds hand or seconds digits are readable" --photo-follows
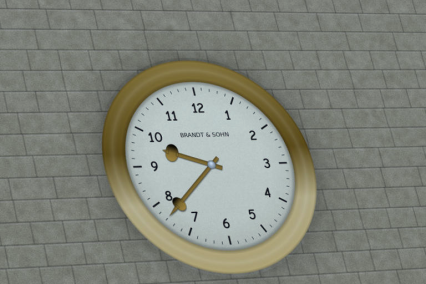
9:38
